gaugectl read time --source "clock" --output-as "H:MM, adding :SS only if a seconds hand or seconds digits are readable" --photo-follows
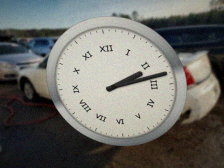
2:13
